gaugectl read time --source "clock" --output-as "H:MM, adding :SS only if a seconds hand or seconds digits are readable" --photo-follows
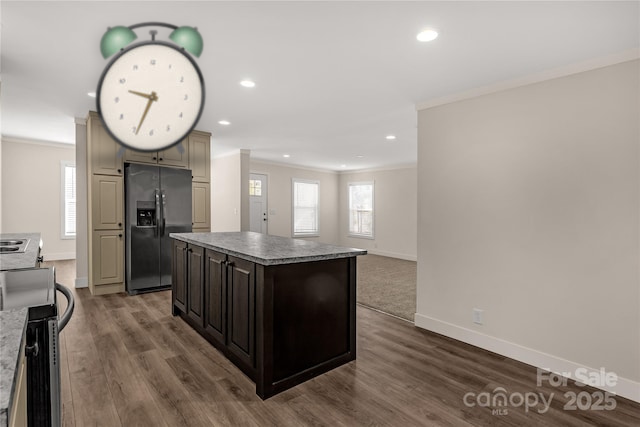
9:34
